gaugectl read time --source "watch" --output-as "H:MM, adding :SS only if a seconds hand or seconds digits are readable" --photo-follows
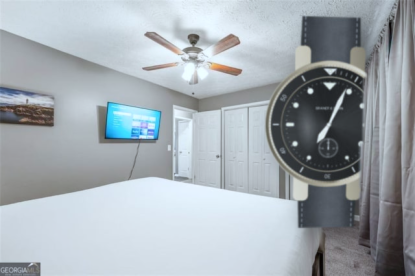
7:04
